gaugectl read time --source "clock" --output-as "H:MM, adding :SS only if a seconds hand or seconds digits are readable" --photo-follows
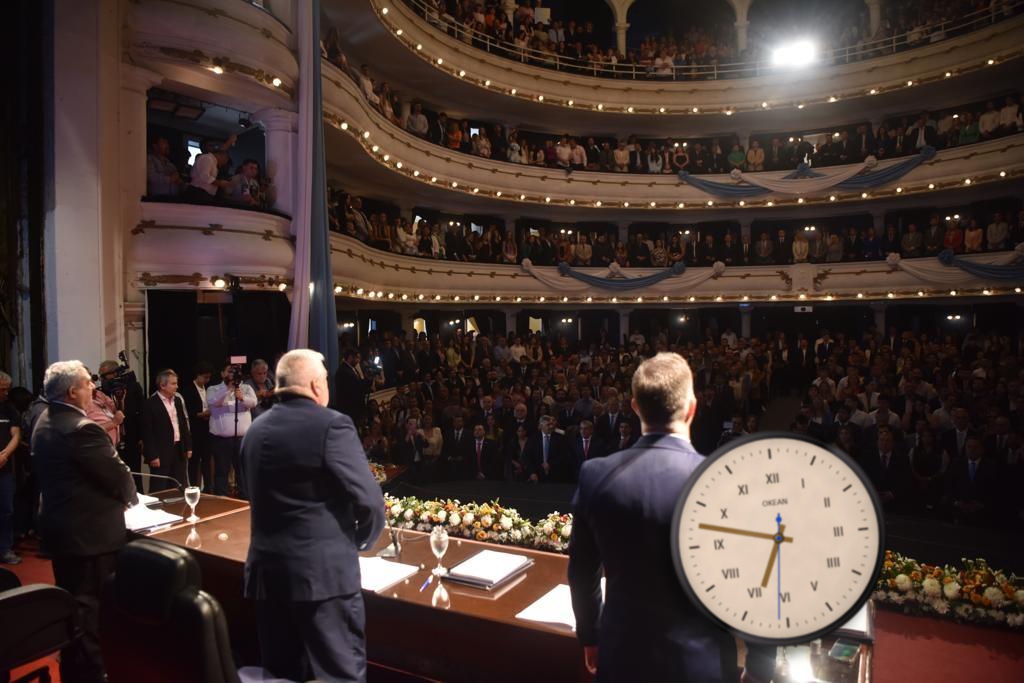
6:47:31
